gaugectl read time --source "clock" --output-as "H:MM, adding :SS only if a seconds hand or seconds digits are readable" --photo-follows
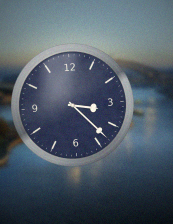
3:23
